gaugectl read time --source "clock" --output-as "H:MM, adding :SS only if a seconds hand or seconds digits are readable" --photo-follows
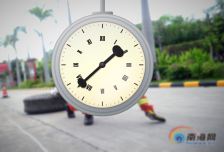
1:38
